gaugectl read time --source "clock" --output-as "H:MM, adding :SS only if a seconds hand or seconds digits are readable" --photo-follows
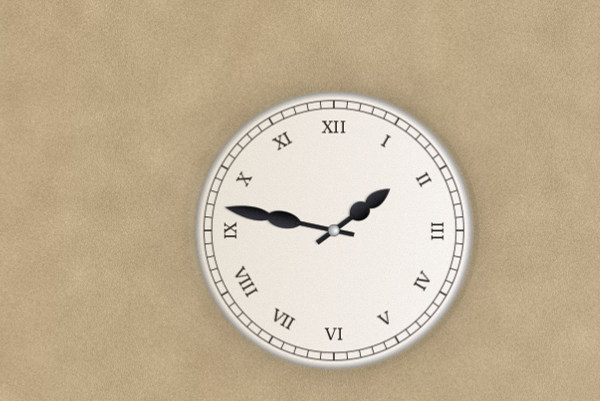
1:47
